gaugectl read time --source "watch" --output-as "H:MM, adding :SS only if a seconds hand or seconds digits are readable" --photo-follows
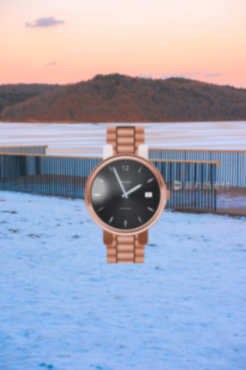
1:56
